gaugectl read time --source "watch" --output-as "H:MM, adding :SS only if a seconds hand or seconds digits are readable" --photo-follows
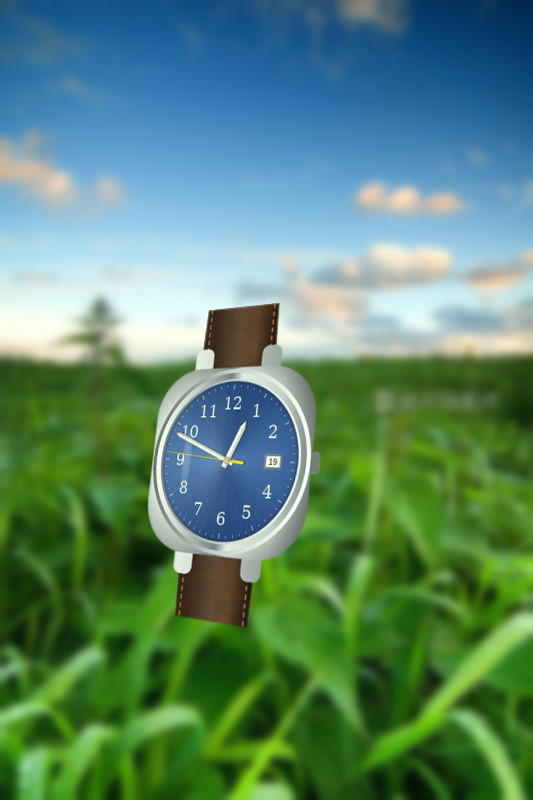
12:48:46
